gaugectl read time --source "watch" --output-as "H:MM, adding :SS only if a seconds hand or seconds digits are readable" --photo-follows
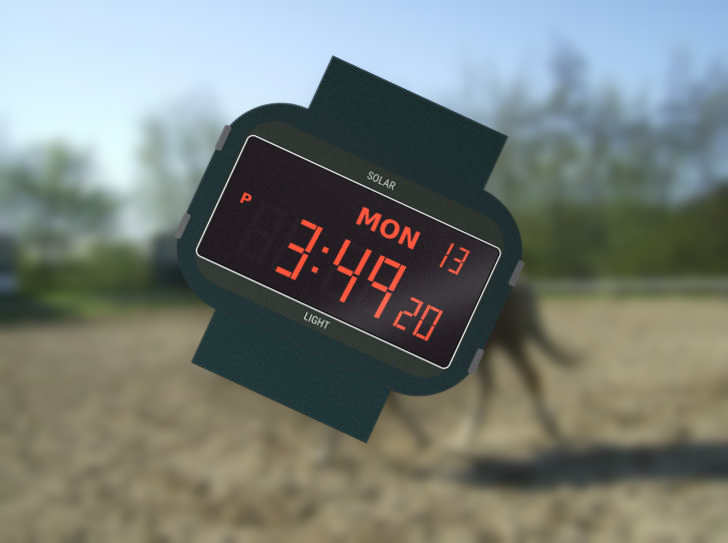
3:49:20
